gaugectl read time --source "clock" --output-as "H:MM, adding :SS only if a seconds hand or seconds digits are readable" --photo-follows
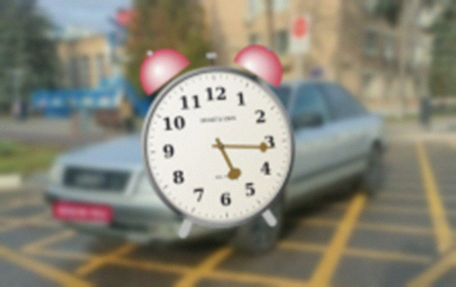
5:16
